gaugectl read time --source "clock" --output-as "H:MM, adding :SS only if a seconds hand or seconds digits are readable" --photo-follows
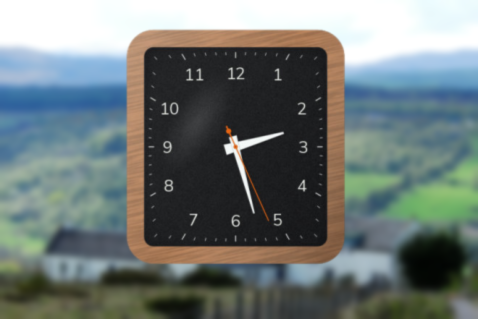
2:27:26
